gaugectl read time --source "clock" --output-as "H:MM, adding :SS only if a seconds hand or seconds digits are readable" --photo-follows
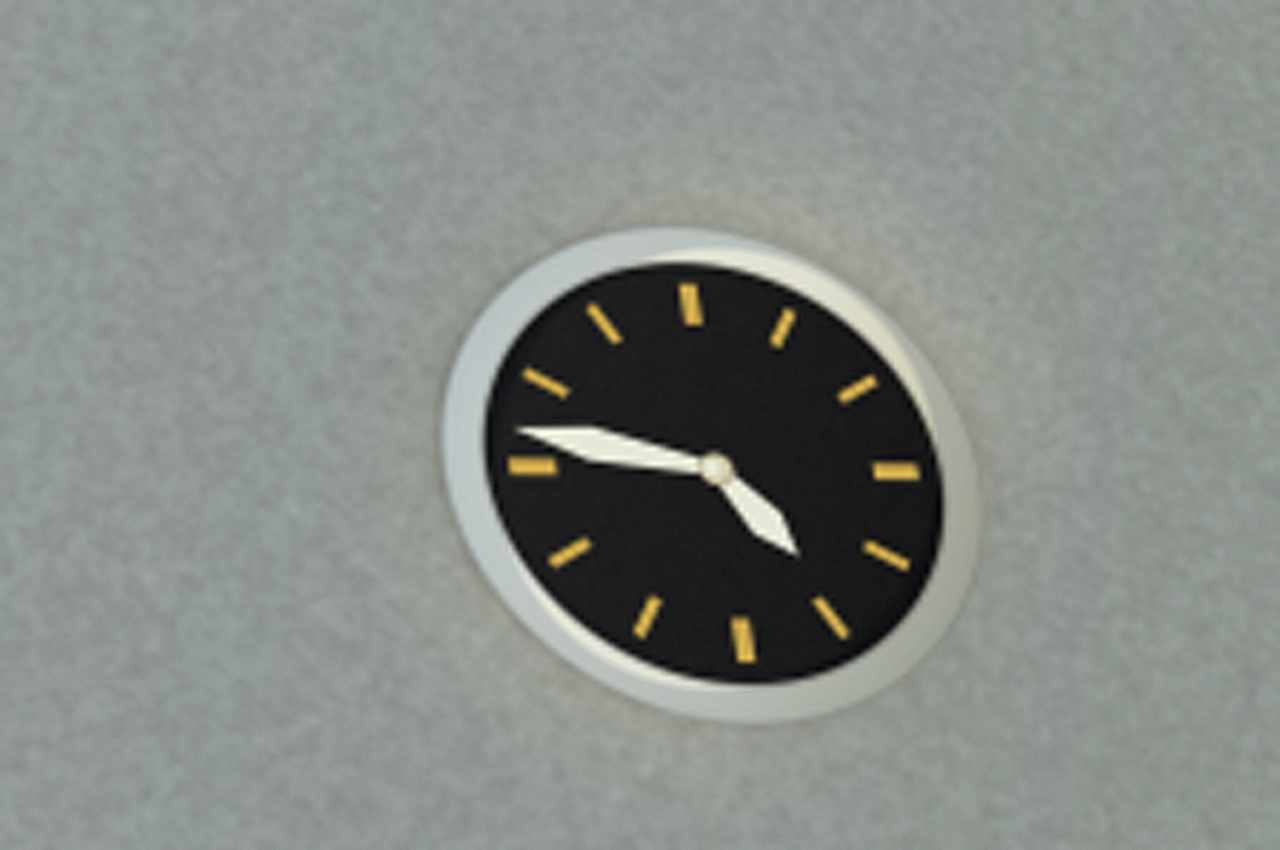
4:47
